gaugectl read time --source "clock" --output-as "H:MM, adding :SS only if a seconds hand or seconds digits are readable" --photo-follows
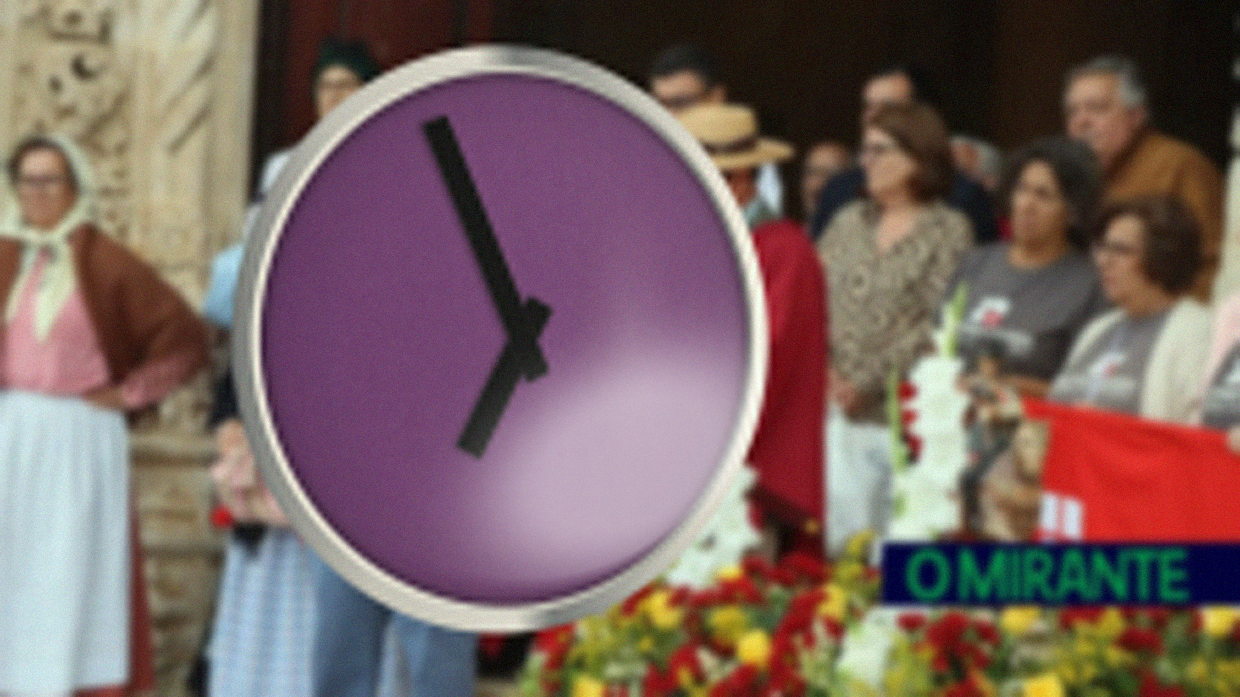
6:56
